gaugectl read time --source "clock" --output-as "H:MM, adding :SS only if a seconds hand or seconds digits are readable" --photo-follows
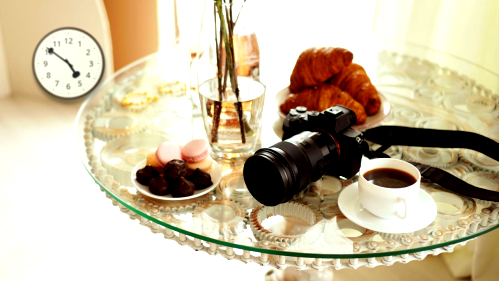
4:51
